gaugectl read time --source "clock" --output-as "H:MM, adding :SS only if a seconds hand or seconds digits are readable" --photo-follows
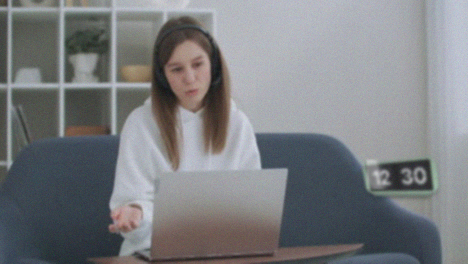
12:30
